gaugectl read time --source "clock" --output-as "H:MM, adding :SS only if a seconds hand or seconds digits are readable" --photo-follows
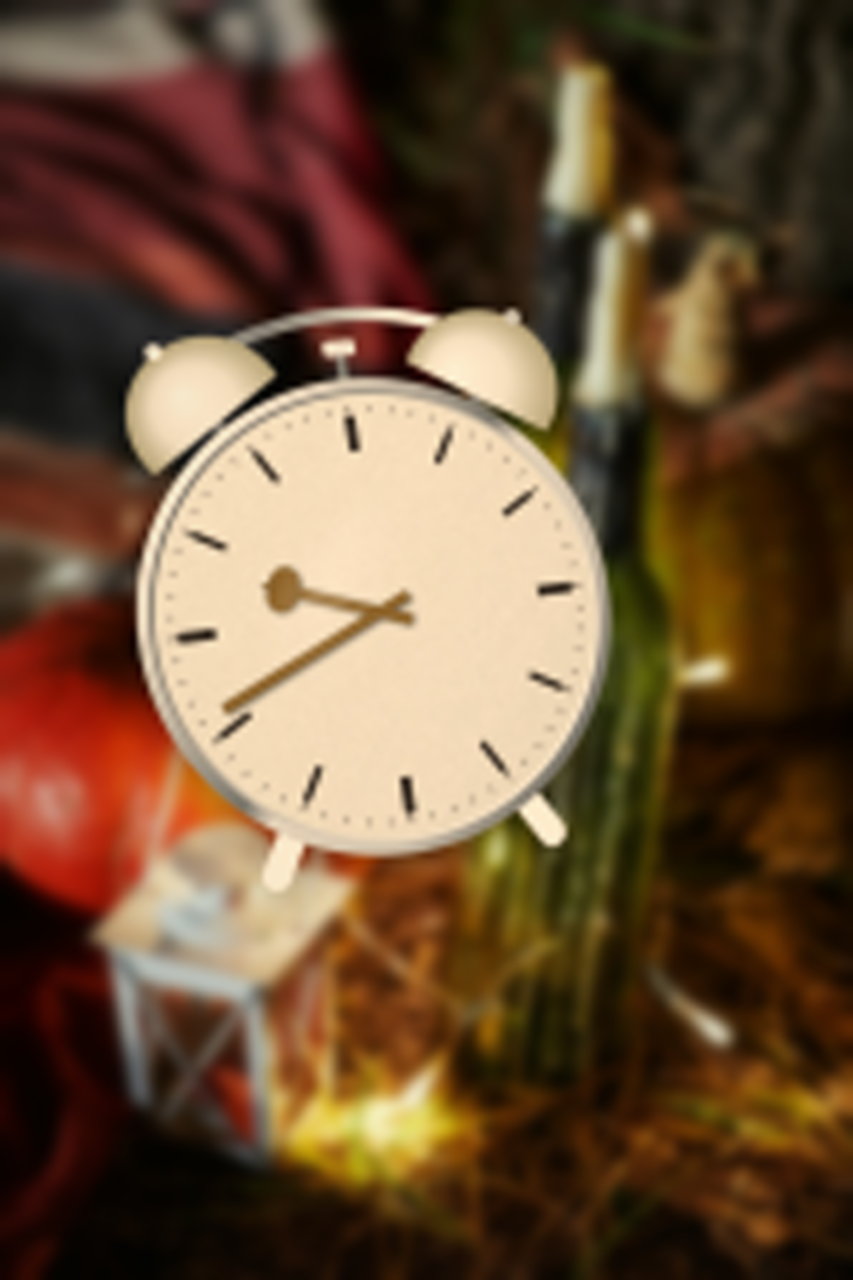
9:41
